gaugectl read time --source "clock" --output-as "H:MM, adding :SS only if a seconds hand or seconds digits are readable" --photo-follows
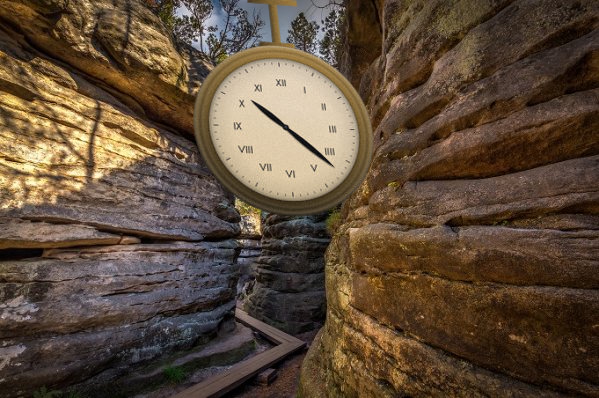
10:22
